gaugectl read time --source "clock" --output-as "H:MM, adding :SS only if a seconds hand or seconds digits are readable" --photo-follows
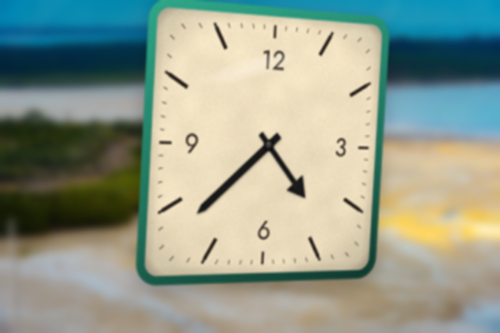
4:38
